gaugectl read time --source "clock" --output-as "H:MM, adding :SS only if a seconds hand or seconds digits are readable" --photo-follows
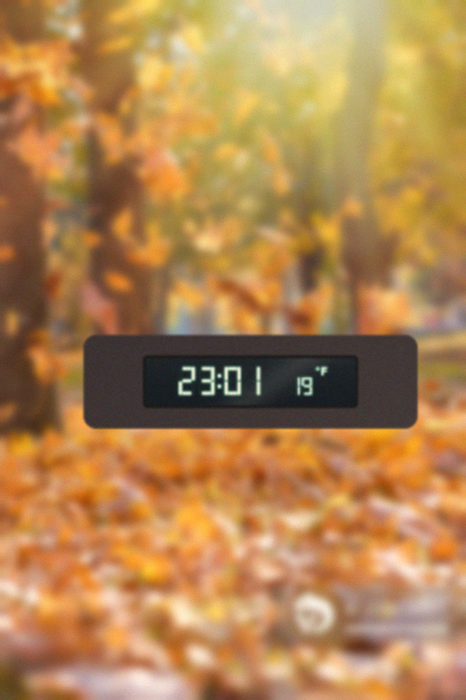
23:01
